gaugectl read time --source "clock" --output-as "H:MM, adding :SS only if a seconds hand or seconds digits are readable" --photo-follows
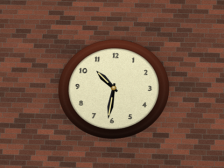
10:31
